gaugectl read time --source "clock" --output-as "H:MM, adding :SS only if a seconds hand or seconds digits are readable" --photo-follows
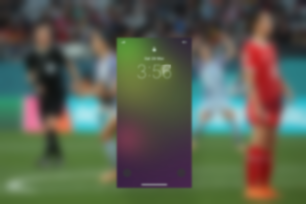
3:56
